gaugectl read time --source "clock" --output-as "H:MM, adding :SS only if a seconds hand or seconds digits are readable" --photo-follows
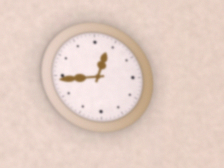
12:44
